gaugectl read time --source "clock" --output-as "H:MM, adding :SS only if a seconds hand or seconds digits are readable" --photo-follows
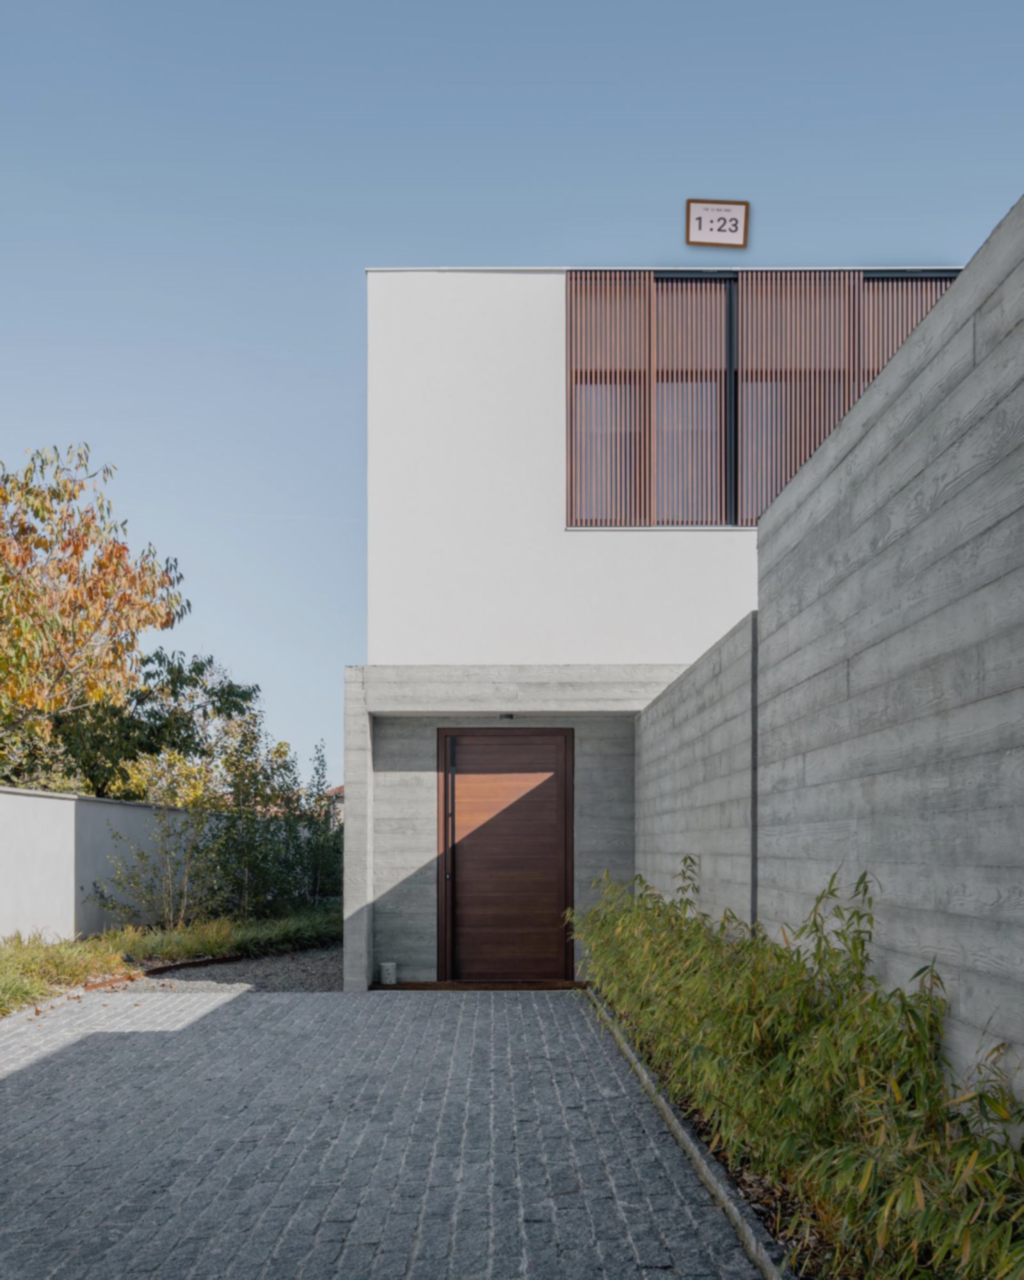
1:23
